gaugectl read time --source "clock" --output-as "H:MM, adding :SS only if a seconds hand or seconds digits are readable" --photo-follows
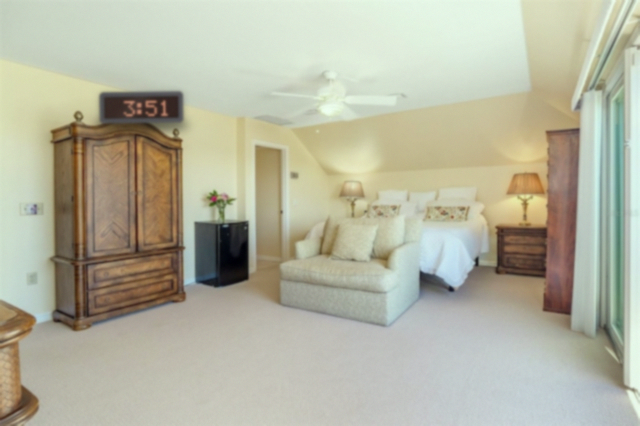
3:51
